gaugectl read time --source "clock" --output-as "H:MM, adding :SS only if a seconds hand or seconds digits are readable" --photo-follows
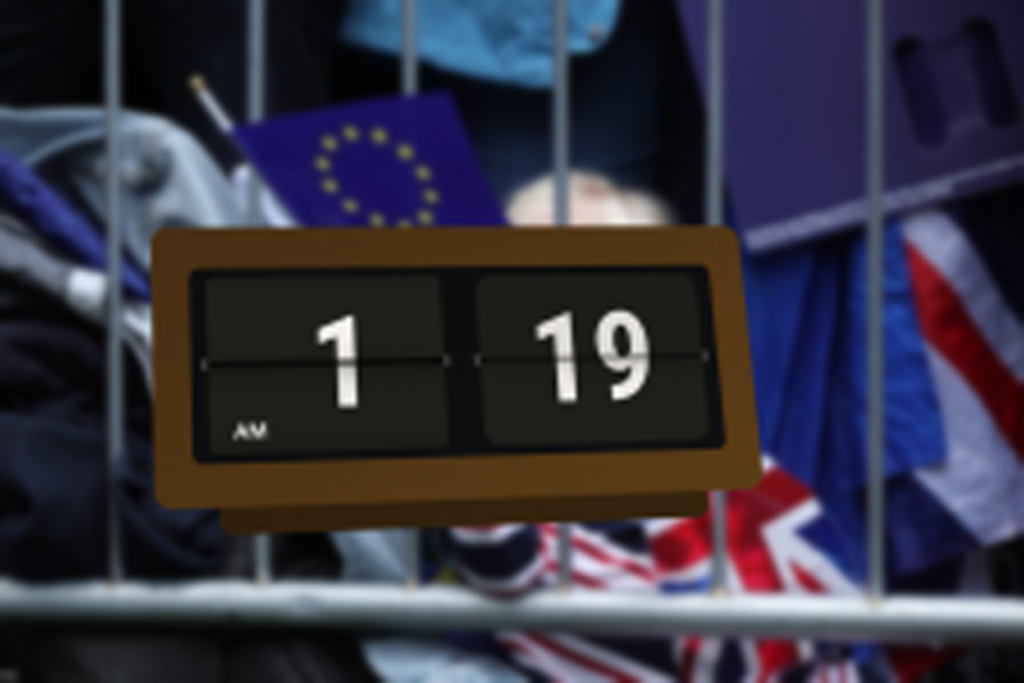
1:19
